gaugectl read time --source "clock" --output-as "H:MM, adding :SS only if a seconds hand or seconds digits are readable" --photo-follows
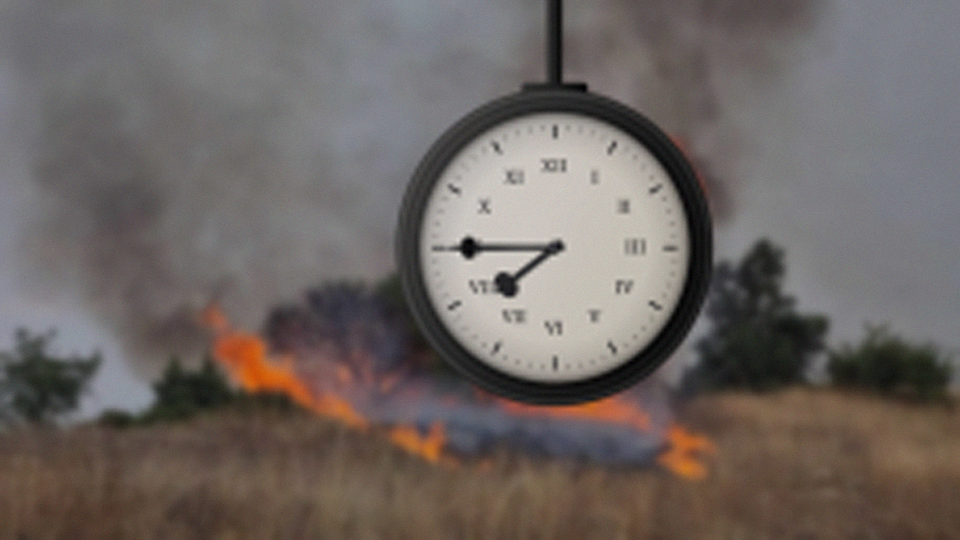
7:45
